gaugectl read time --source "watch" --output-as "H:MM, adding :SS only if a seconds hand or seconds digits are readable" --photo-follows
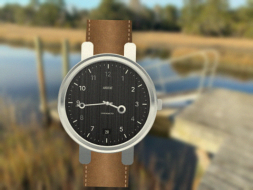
3:44
